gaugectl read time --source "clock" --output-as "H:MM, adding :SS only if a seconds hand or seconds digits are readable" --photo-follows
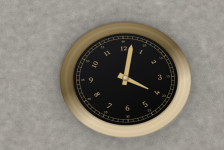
4:02
